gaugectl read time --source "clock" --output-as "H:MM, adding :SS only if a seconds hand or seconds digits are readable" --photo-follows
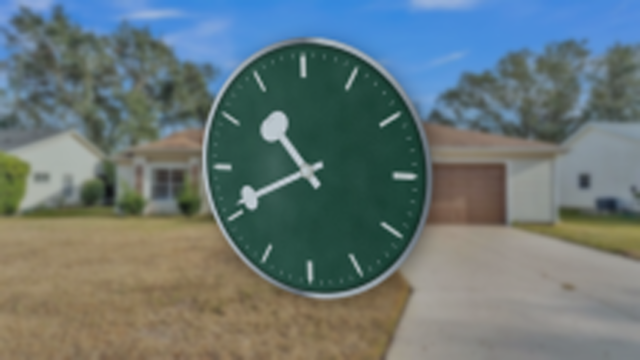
10:41
